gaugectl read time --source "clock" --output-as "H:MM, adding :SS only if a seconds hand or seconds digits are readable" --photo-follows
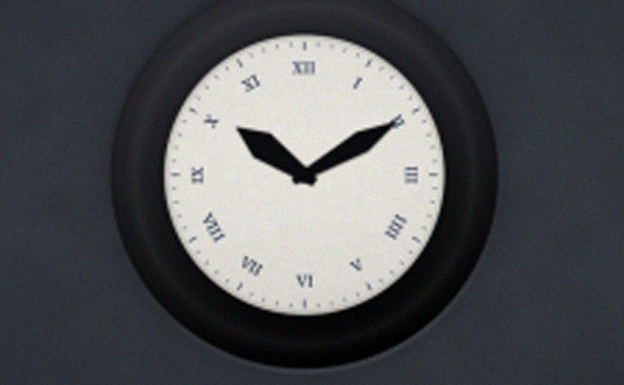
10:10
